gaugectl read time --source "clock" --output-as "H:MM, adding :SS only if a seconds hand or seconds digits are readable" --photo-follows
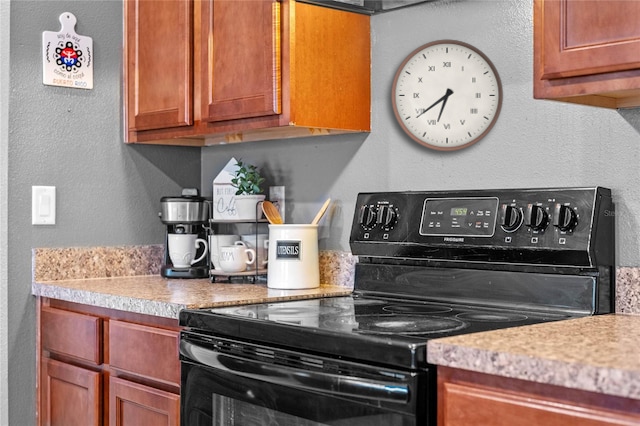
6:39
